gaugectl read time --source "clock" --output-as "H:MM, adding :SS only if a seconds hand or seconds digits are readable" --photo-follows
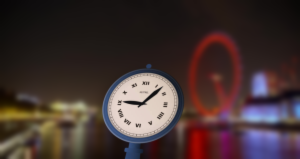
9:07
